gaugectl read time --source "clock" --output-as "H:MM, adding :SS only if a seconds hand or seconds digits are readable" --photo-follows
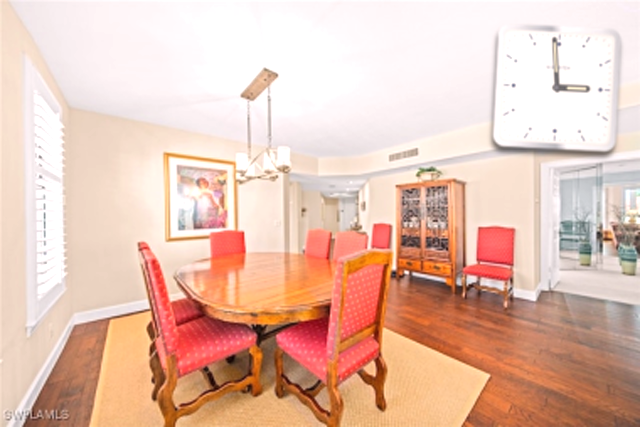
2:59
